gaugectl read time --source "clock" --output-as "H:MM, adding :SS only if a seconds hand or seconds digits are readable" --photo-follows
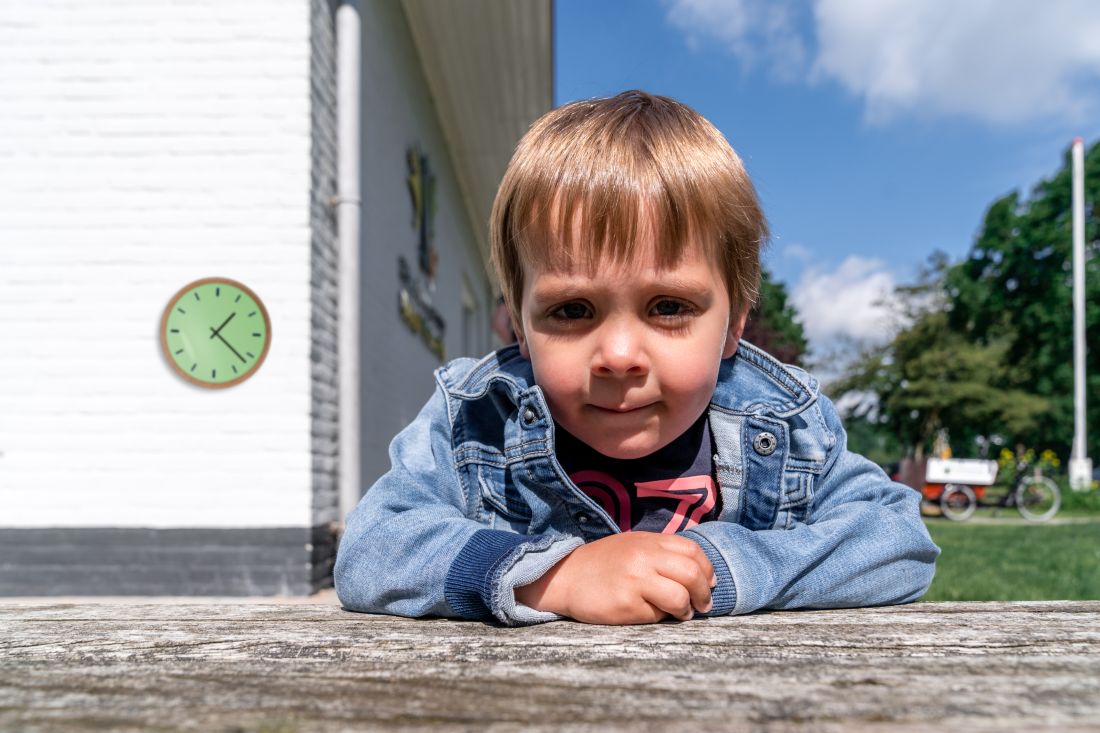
1:22
